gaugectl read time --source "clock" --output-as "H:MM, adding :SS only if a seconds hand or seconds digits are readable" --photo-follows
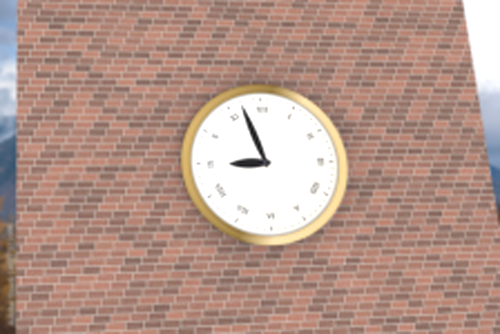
8:57
